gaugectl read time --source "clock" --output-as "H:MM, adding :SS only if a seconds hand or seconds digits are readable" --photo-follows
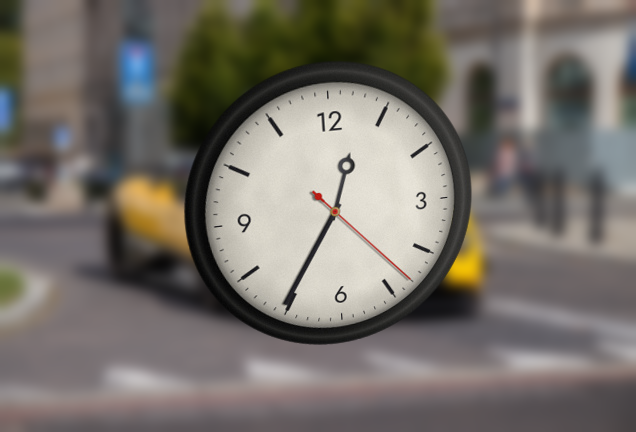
12:35:23
